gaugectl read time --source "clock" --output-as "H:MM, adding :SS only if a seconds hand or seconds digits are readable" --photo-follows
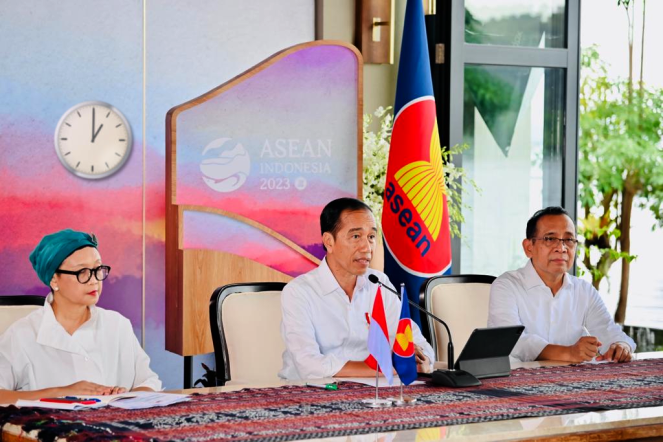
1:00
